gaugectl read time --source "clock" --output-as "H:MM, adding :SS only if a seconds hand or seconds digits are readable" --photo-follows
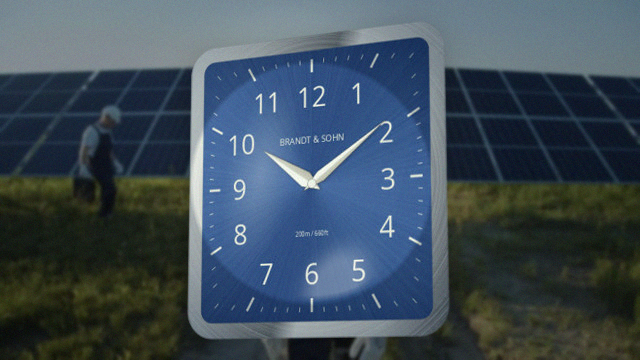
10:09
